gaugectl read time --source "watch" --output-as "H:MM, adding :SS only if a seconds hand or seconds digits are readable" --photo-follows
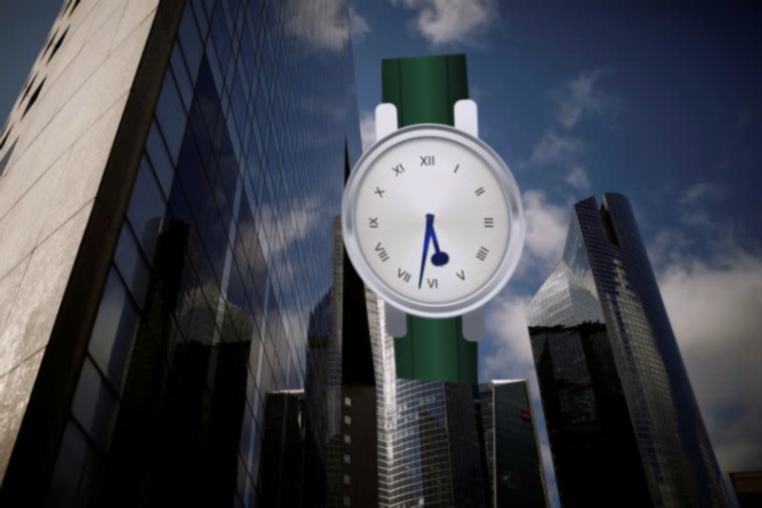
5:32
